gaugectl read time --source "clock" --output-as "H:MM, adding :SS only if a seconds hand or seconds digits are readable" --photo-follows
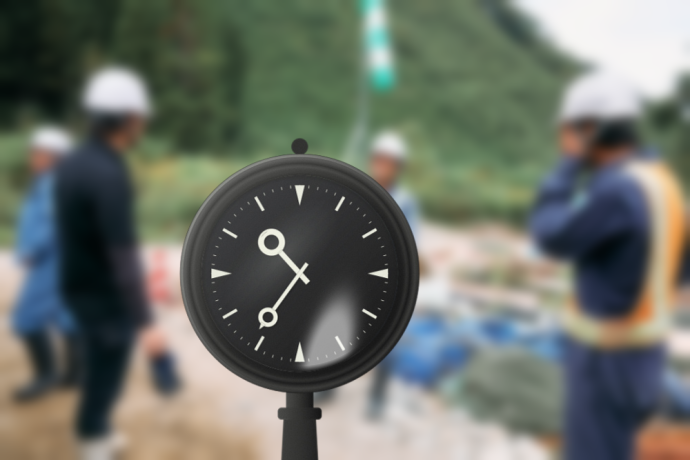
10:36
